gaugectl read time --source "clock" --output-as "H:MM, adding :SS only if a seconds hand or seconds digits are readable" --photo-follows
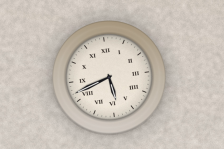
5:42
